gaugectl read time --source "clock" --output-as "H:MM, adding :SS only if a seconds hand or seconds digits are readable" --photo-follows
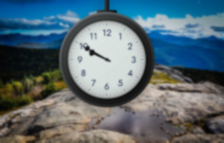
9:50
